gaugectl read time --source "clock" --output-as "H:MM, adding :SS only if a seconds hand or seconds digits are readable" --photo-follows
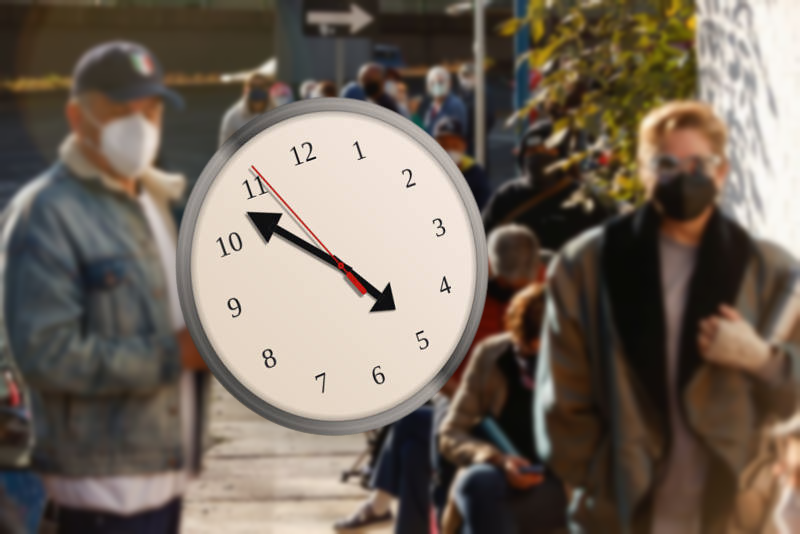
4:52:56
